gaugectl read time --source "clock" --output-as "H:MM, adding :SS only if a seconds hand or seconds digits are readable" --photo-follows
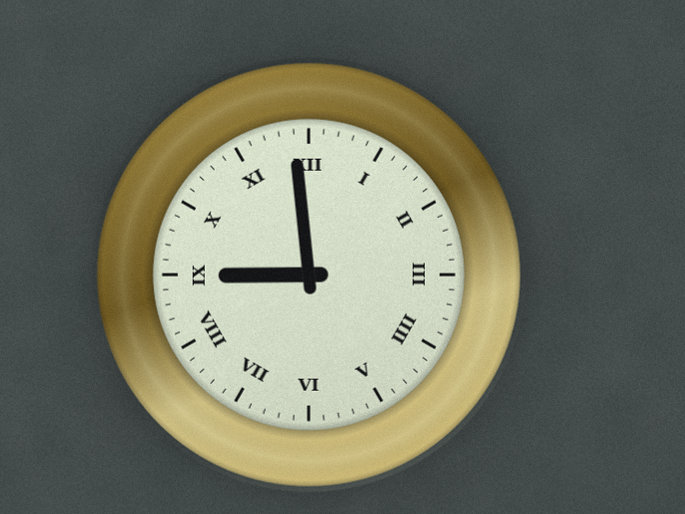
8:59
